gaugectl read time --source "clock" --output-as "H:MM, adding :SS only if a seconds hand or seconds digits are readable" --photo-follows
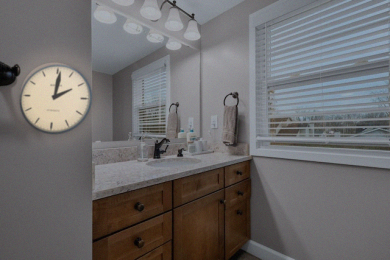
2:01
